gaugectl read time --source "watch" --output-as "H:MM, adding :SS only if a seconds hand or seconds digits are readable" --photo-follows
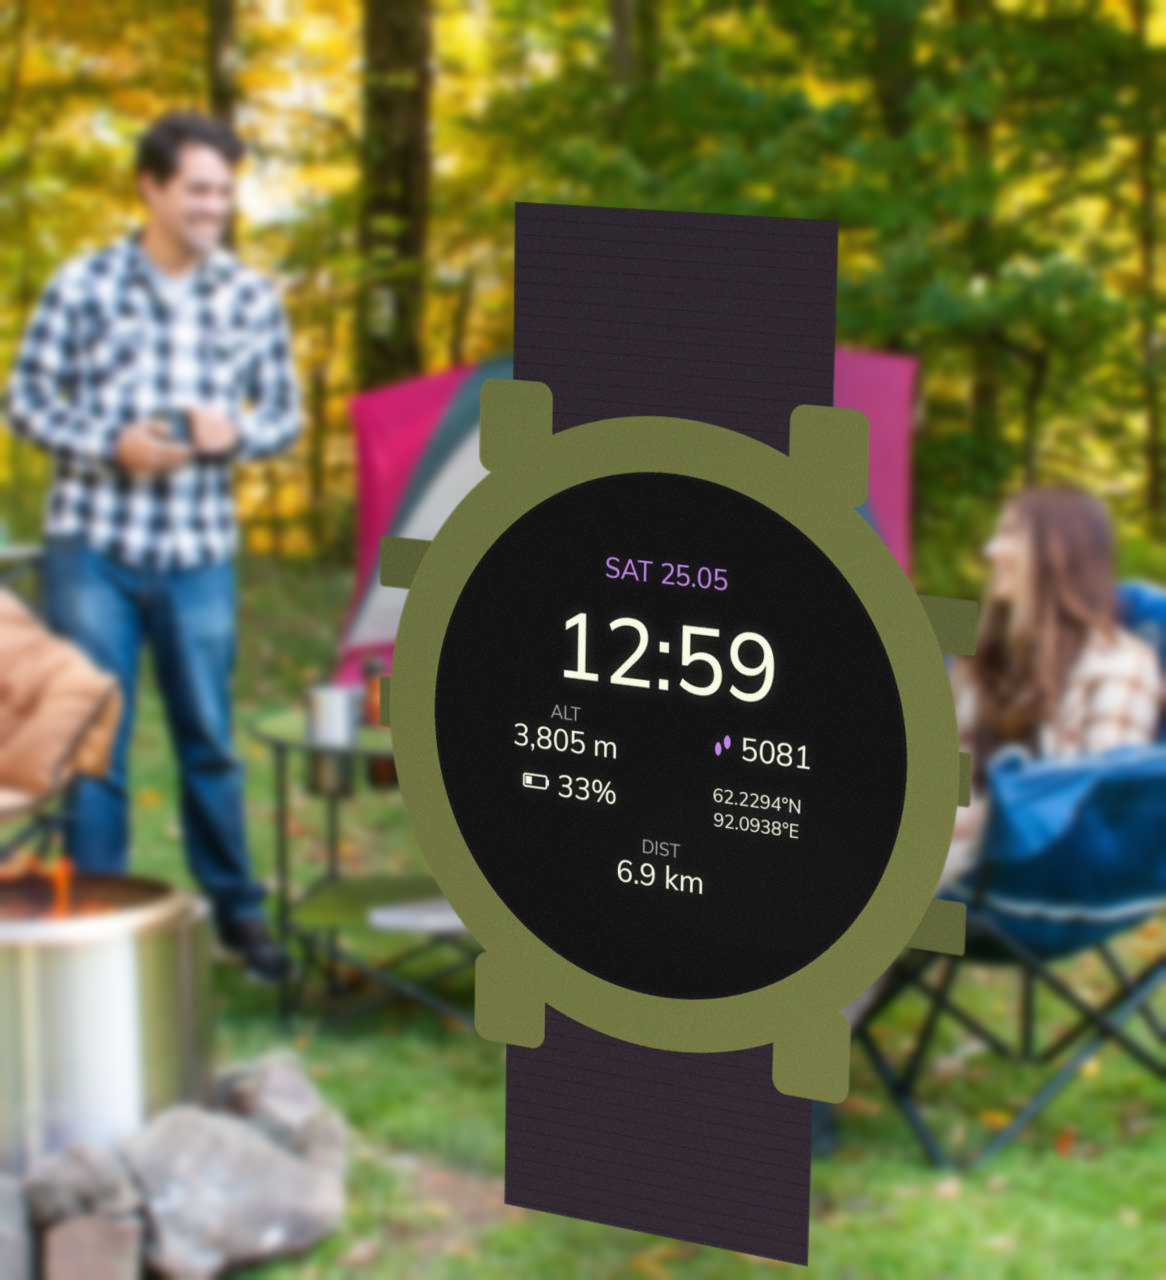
12:59
